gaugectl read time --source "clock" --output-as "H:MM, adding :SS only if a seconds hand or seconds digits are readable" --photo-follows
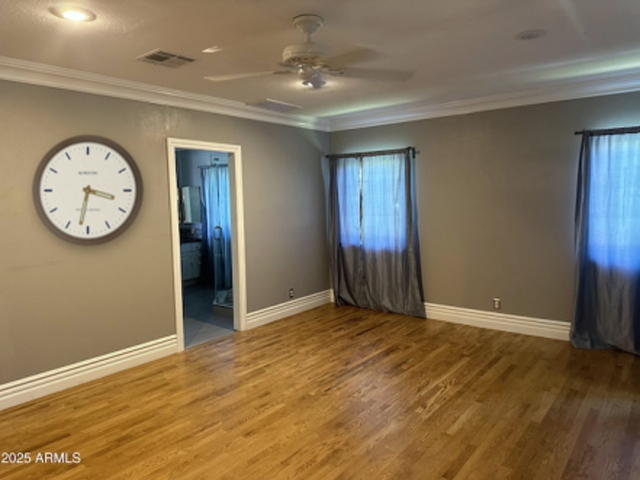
3:32
